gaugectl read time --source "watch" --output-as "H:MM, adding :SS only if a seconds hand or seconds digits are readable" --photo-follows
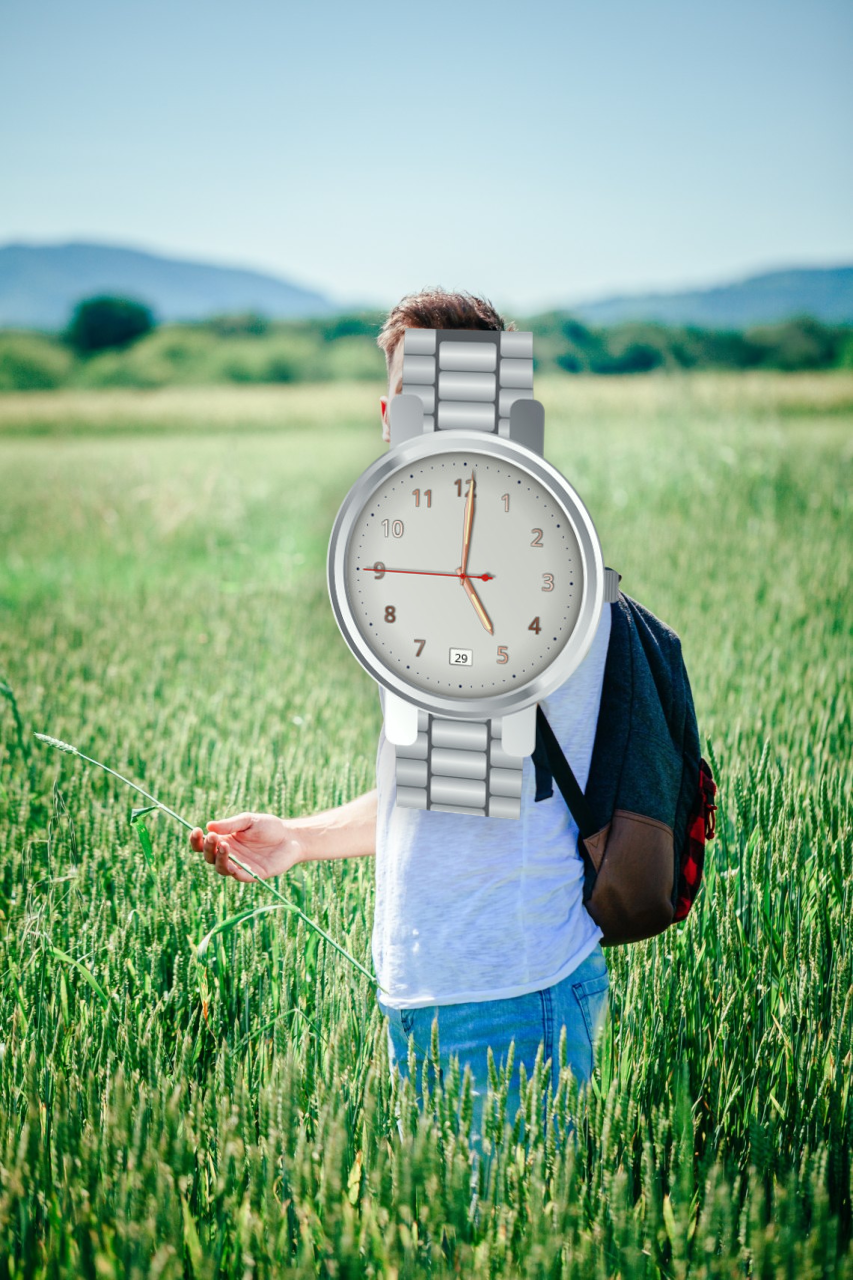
5:00:45
